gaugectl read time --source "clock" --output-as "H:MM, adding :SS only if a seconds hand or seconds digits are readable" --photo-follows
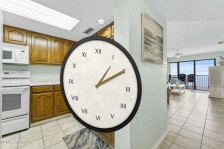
1:10
